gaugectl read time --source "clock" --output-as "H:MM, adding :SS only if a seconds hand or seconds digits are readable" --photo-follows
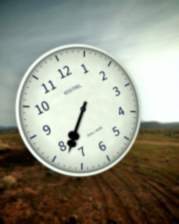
7:38
